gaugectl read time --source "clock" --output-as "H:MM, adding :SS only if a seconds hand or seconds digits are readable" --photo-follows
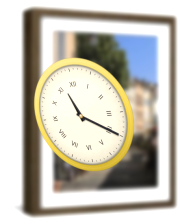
11:20
